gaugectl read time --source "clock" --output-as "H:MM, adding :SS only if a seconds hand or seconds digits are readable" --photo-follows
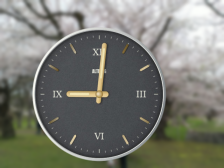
9:01
